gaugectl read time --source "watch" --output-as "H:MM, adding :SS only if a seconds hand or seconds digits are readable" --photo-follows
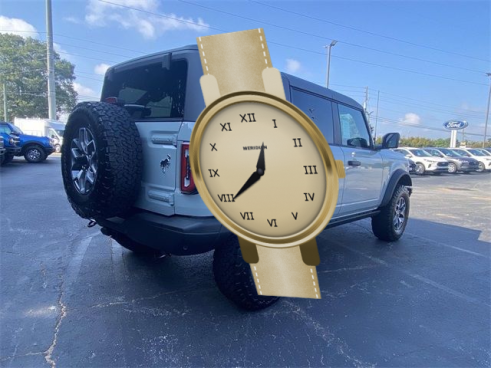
12:39
